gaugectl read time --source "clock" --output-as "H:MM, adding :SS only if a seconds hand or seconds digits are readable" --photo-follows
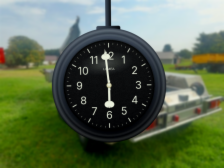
5:59
